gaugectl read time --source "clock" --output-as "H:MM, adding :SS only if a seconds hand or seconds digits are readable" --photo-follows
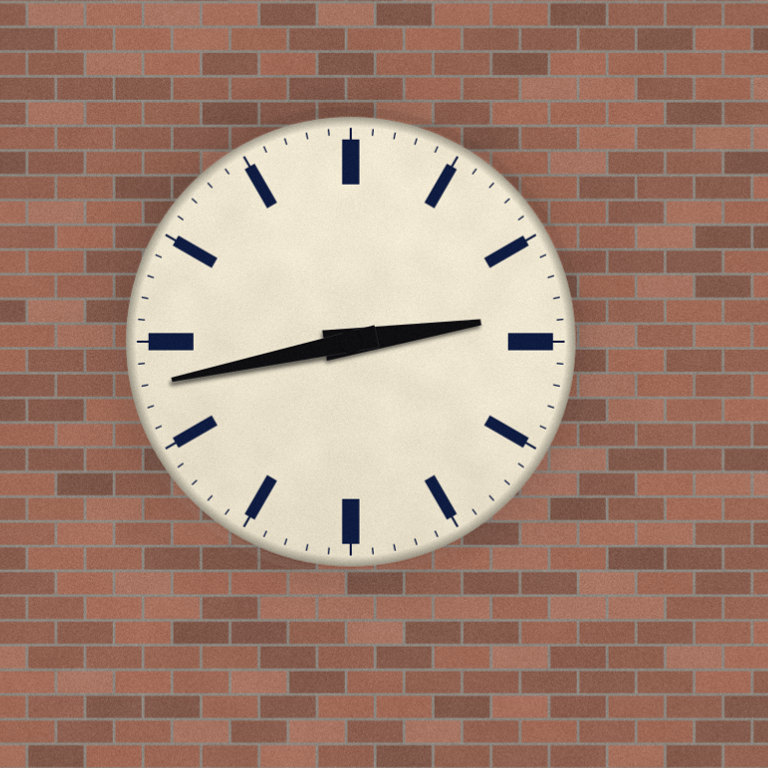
2:43
